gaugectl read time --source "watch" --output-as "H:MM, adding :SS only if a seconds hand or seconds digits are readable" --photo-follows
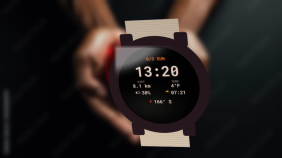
13:20
